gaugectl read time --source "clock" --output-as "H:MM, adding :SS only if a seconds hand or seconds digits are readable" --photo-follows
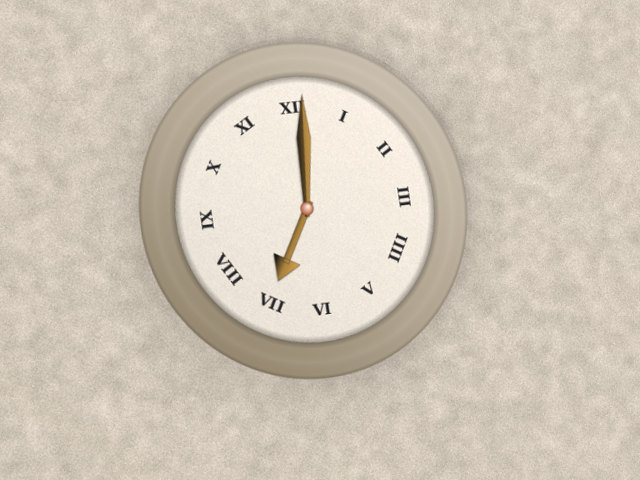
7:01
